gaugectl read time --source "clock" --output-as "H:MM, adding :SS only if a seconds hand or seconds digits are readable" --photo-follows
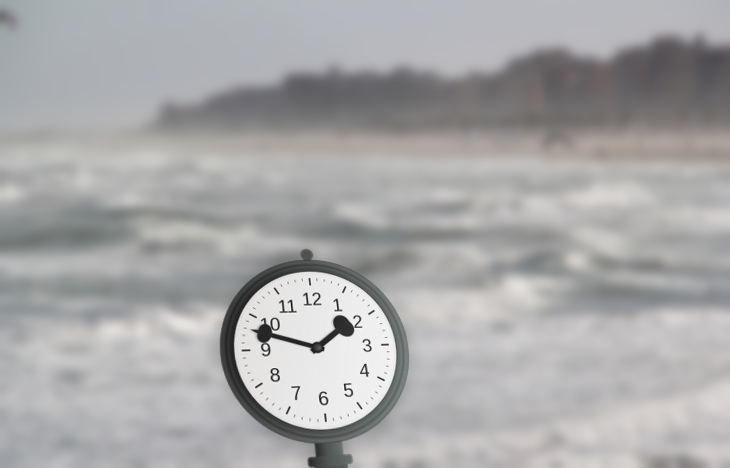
1:48
